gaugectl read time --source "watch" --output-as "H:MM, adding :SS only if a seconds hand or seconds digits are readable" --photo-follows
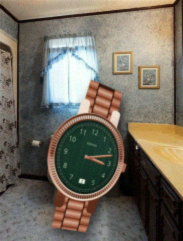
3:12
